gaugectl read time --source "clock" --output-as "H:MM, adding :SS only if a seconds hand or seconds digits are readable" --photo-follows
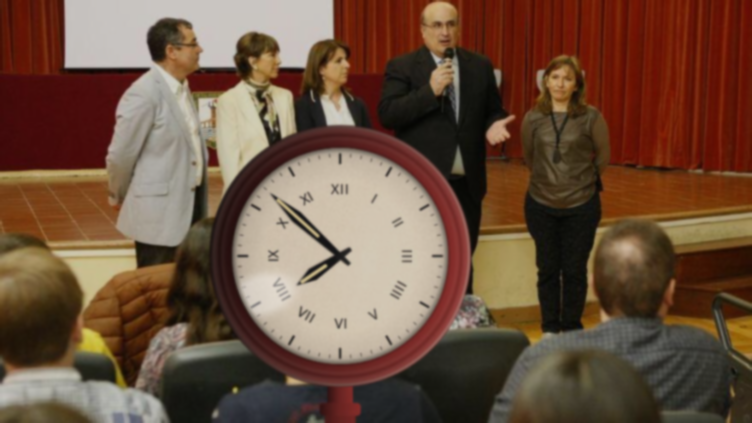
7:52
